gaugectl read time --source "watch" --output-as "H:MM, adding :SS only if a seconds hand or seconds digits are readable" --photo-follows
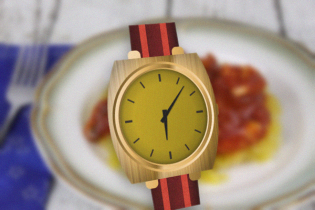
6:07
